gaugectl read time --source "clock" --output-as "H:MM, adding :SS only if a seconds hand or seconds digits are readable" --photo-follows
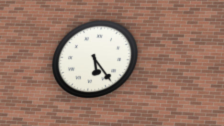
5:23
